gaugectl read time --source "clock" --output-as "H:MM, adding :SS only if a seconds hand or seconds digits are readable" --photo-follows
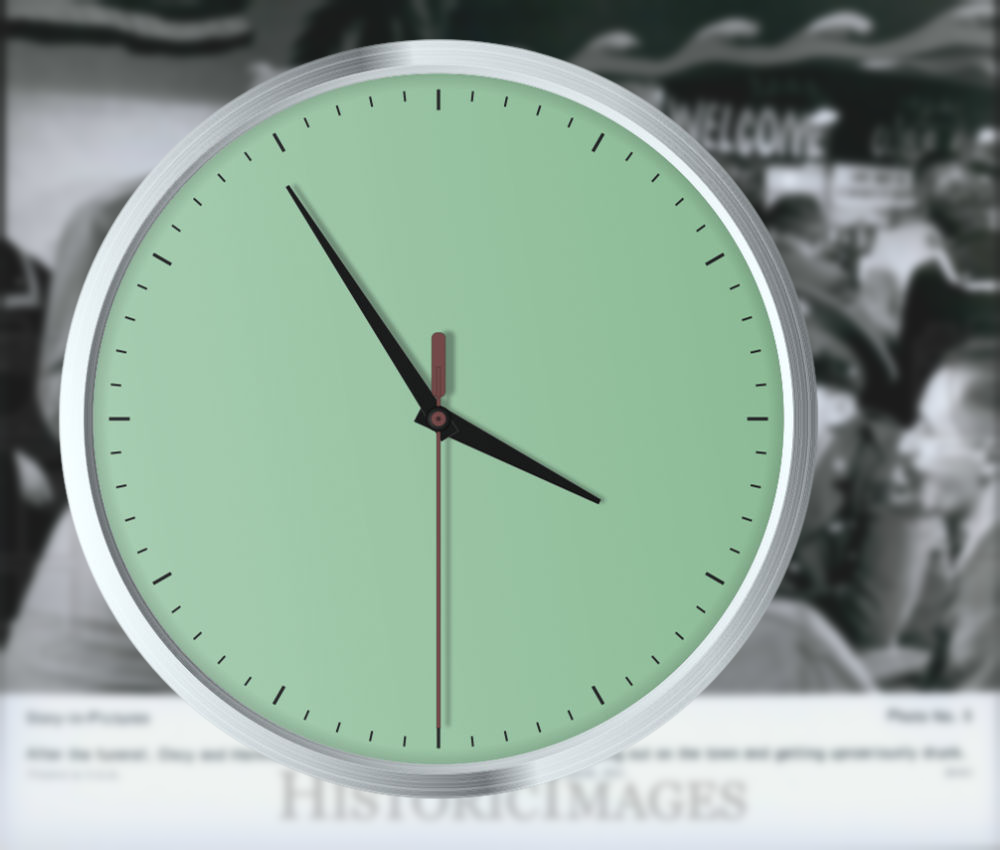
3:54:30
